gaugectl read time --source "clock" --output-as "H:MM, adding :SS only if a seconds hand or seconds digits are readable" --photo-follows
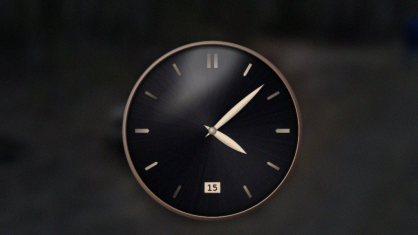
4:08
